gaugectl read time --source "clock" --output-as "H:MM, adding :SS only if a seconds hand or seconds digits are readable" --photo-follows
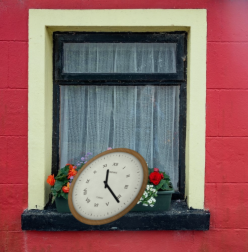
11:21
